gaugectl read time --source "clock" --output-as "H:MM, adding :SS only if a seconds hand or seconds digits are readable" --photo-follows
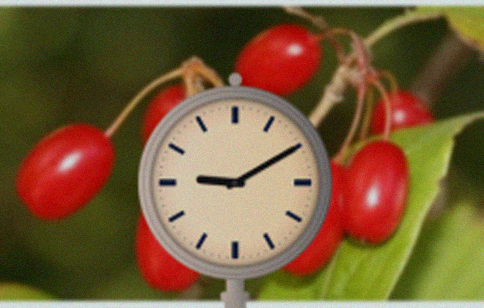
9:10
